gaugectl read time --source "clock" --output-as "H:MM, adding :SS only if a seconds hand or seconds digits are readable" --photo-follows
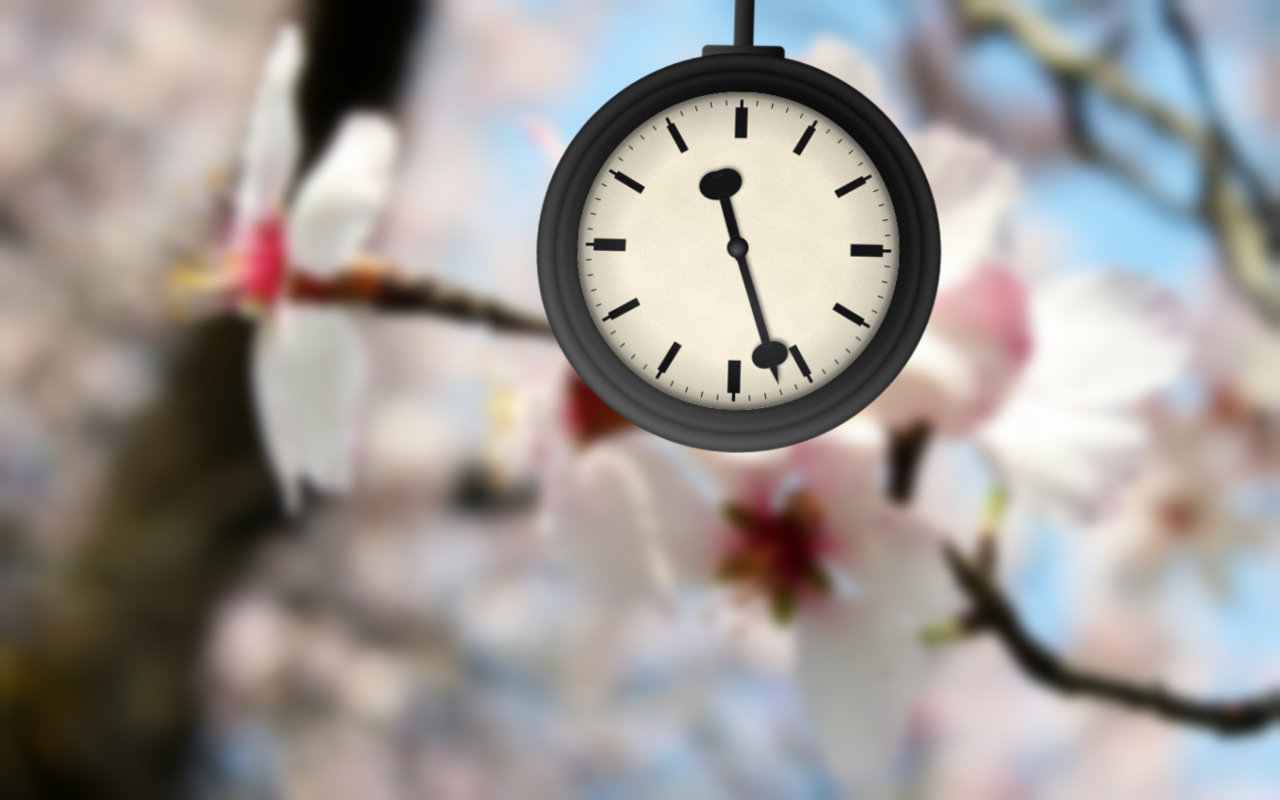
11:27
